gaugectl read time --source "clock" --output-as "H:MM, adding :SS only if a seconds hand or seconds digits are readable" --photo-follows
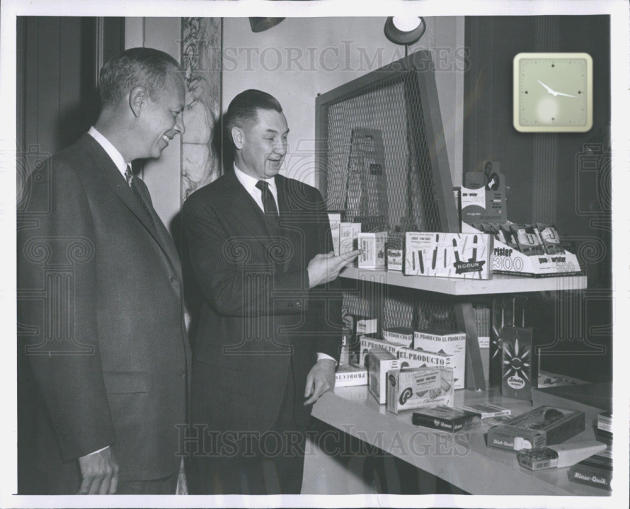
10:17
